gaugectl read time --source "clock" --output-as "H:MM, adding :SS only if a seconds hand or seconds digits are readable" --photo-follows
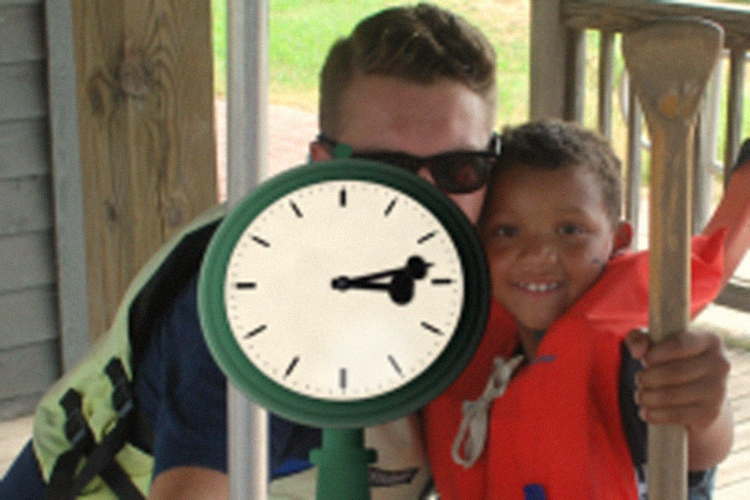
3:13
